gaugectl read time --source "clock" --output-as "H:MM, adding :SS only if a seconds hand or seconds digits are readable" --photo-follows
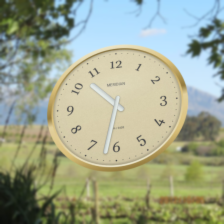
10:32
